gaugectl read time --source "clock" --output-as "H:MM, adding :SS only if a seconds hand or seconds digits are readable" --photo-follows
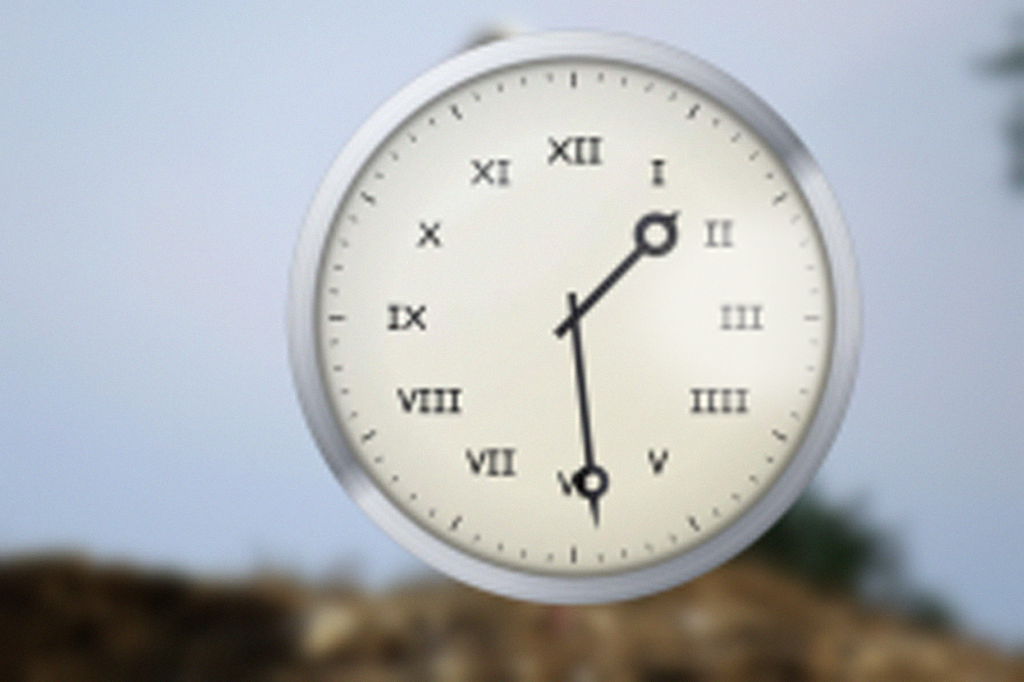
1:29
